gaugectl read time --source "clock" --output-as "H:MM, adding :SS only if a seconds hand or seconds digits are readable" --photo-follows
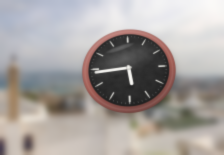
5:44
